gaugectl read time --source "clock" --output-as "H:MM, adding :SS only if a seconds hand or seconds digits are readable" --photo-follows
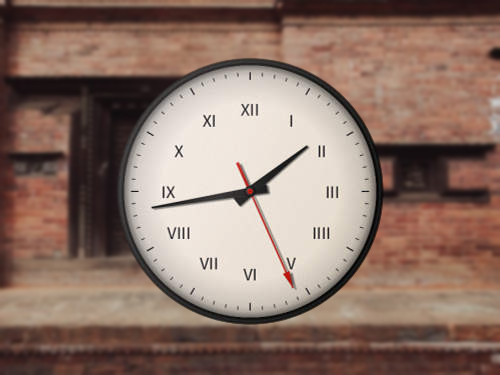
1:43:26
